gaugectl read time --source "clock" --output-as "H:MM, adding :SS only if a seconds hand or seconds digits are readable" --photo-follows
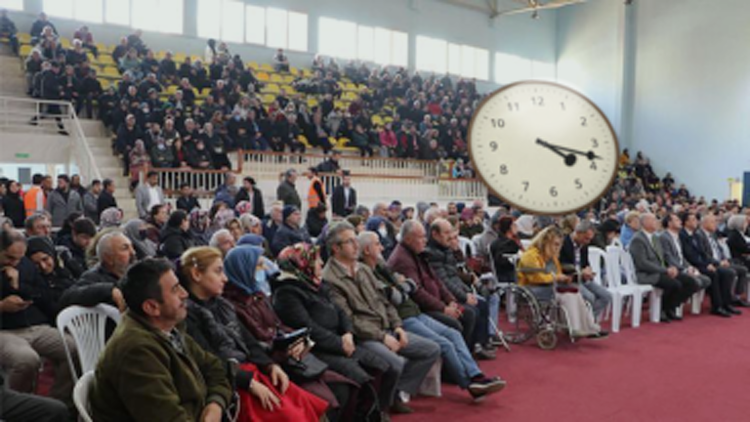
4:18
